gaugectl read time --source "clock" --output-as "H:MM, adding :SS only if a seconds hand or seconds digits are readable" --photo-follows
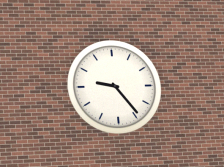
9:24
